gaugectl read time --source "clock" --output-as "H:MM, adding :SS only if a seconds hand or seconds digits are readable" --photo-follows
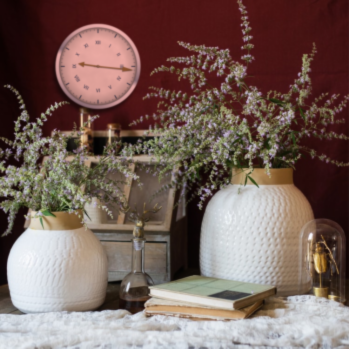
9:16
